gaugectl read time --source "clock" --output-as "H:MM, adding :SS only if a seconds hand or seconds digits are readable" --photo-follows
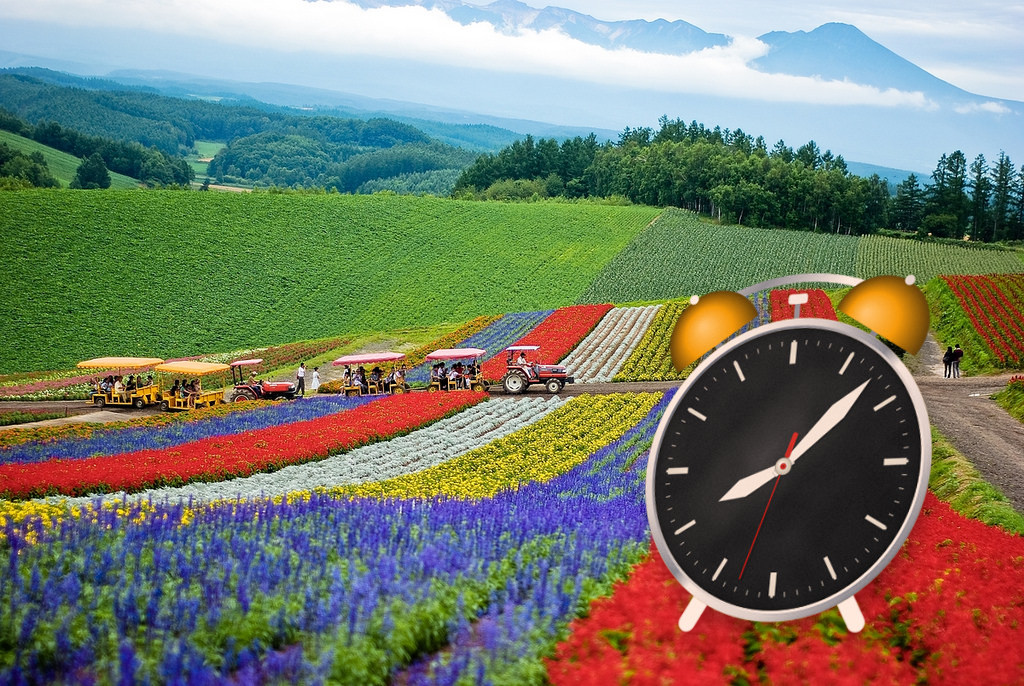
8:07:33
